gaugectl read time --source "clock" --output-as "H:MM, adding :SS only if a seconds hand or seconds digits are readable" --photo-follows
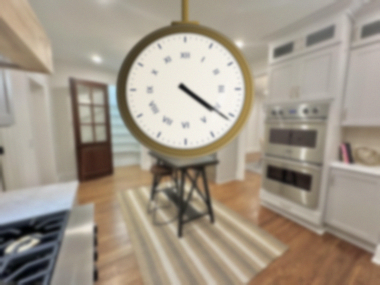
4:21
